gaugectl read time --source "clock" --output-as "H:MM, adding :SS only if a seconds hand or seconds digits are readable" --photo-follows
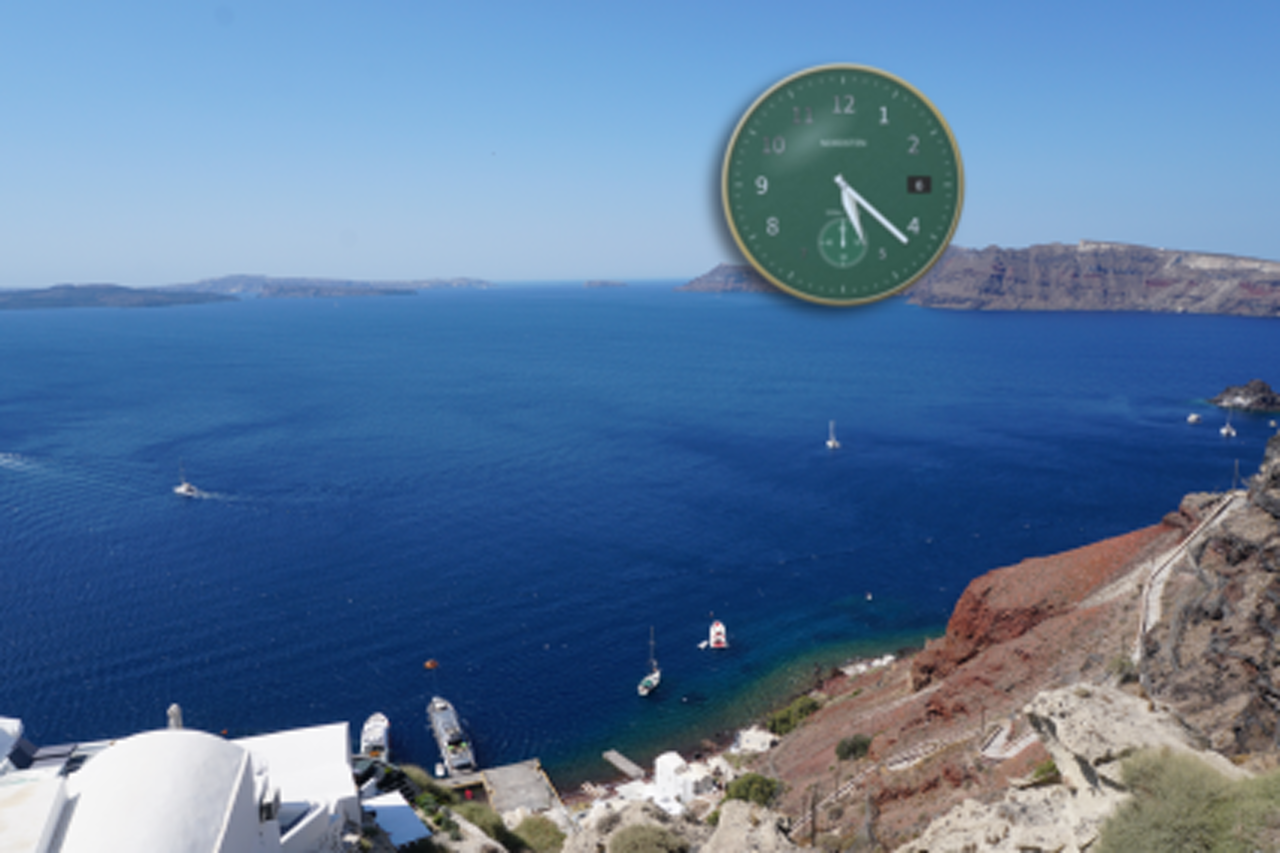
5:22
